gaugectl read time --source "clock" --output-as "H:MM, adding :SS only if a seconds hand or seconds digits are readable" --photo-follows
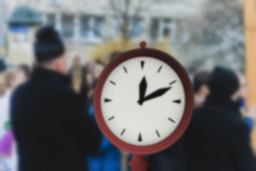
12:11
